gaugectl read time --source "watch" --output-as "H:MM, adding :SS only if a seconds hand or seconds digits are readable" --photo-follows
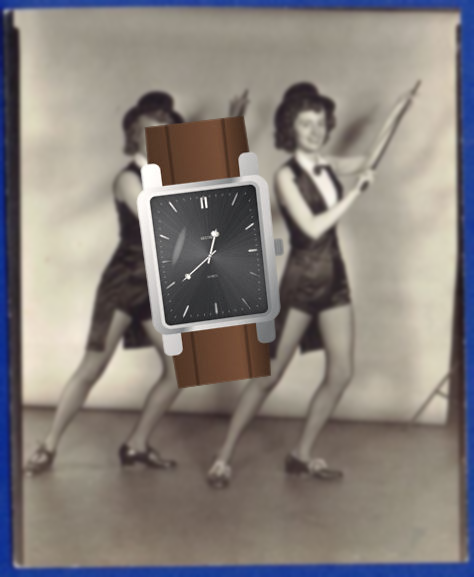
12:39
